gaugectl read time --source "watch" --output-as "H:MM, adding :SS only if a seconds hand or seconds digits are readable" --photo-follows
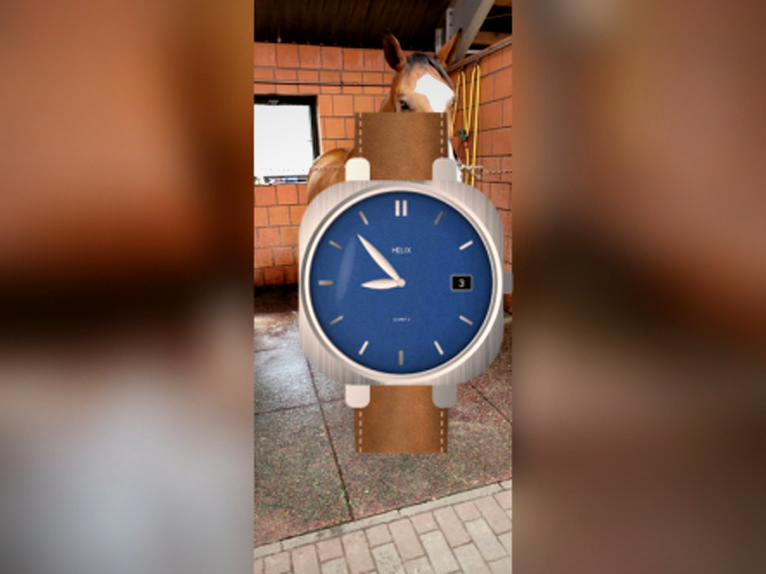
8:53
